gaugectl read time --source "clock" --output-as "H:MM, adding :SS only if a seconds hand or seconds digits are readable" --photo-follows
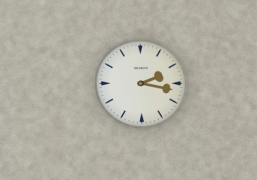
2:17
